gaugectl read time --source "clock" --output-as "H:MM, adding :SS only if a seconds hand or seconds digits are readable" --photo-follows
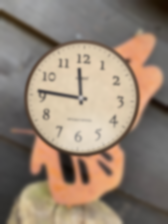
11:46
